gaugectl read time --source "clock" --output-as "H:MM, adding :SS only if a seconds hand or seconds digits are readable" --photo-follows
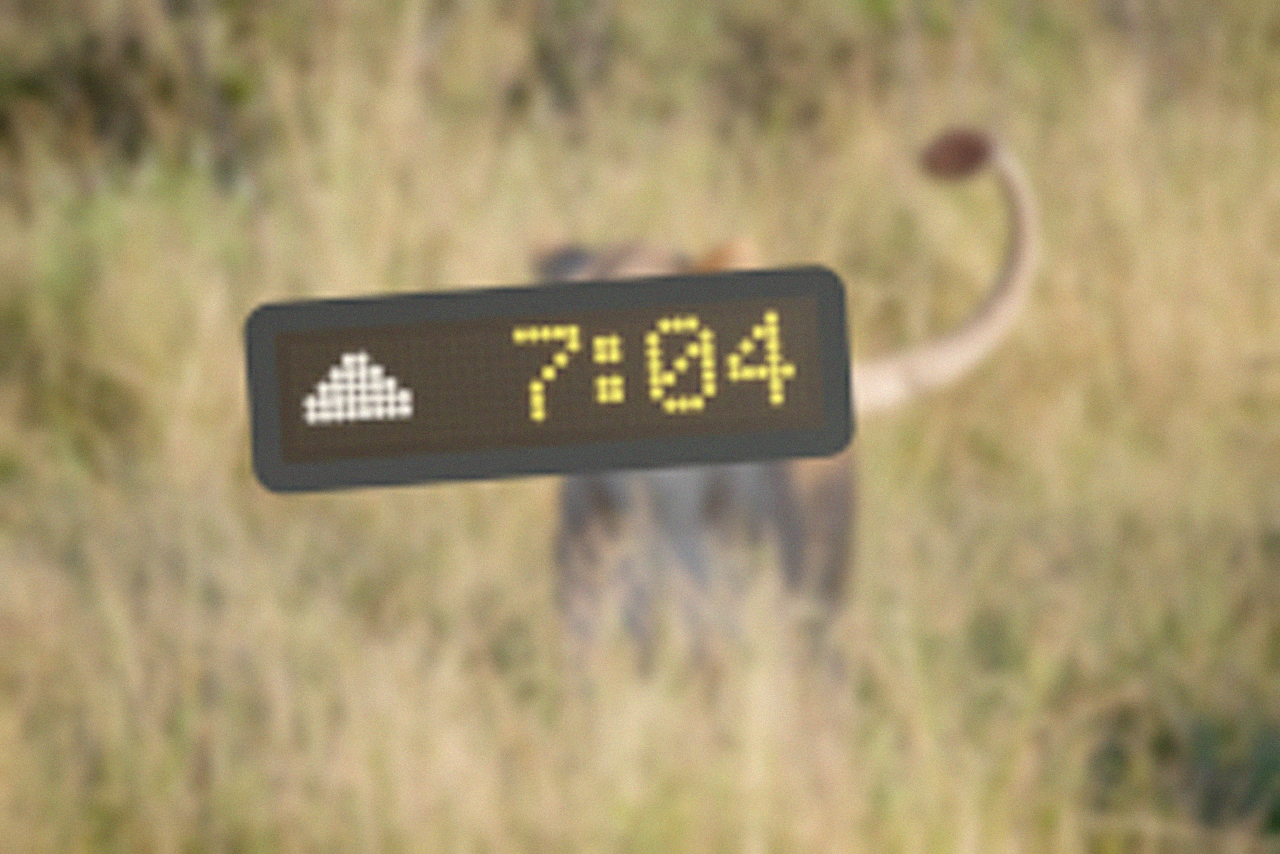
7:04
